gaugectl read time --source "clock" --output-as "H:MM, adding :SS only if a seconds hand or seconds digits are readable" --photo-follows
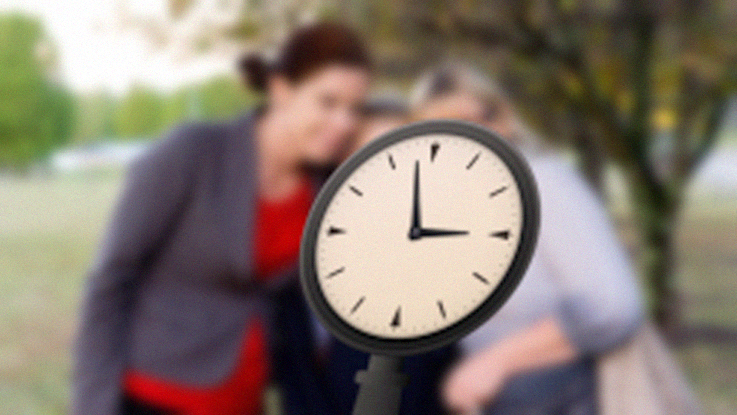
2:58
